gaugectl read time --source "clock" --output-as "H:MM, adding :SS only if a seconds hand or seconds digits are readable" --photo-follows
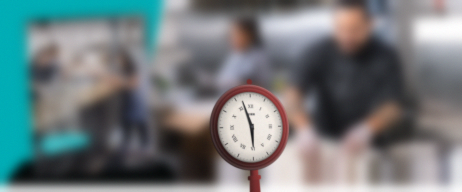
5:57
